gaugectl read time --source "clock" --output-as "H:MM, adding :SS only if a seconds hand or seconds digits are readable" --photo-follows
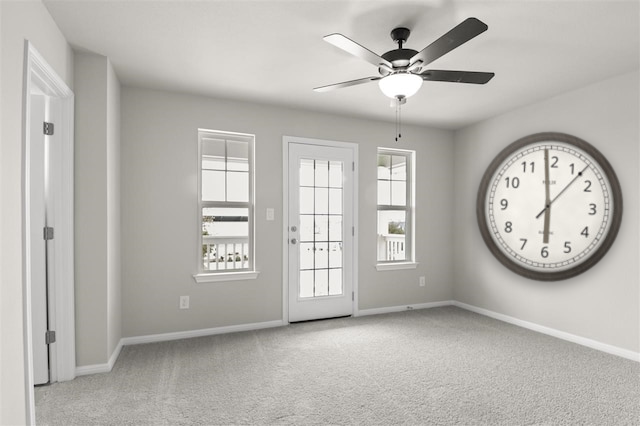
5:59:07
